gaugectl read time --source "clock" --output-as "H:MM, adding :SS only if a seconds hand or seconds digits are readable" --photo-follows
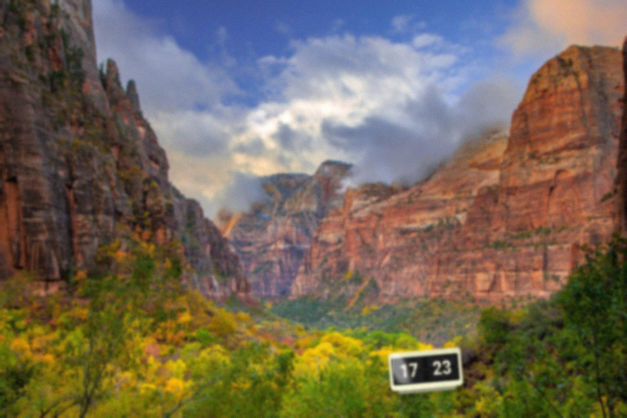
17:23
